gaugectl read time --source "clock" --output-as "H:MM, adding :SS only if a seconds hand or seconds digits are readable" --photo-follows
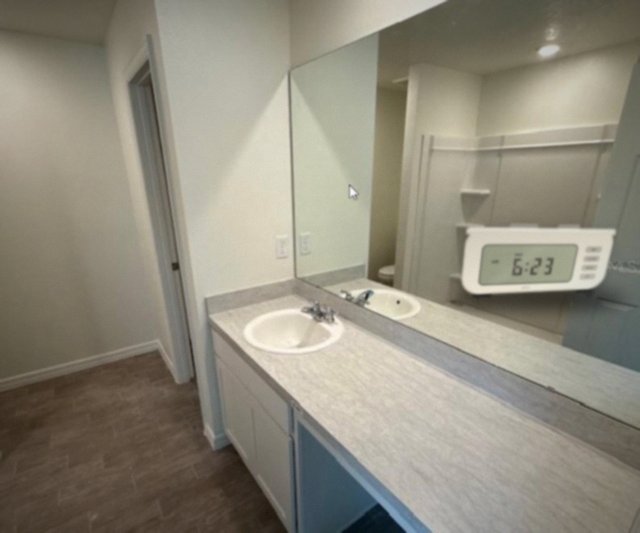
6:23
